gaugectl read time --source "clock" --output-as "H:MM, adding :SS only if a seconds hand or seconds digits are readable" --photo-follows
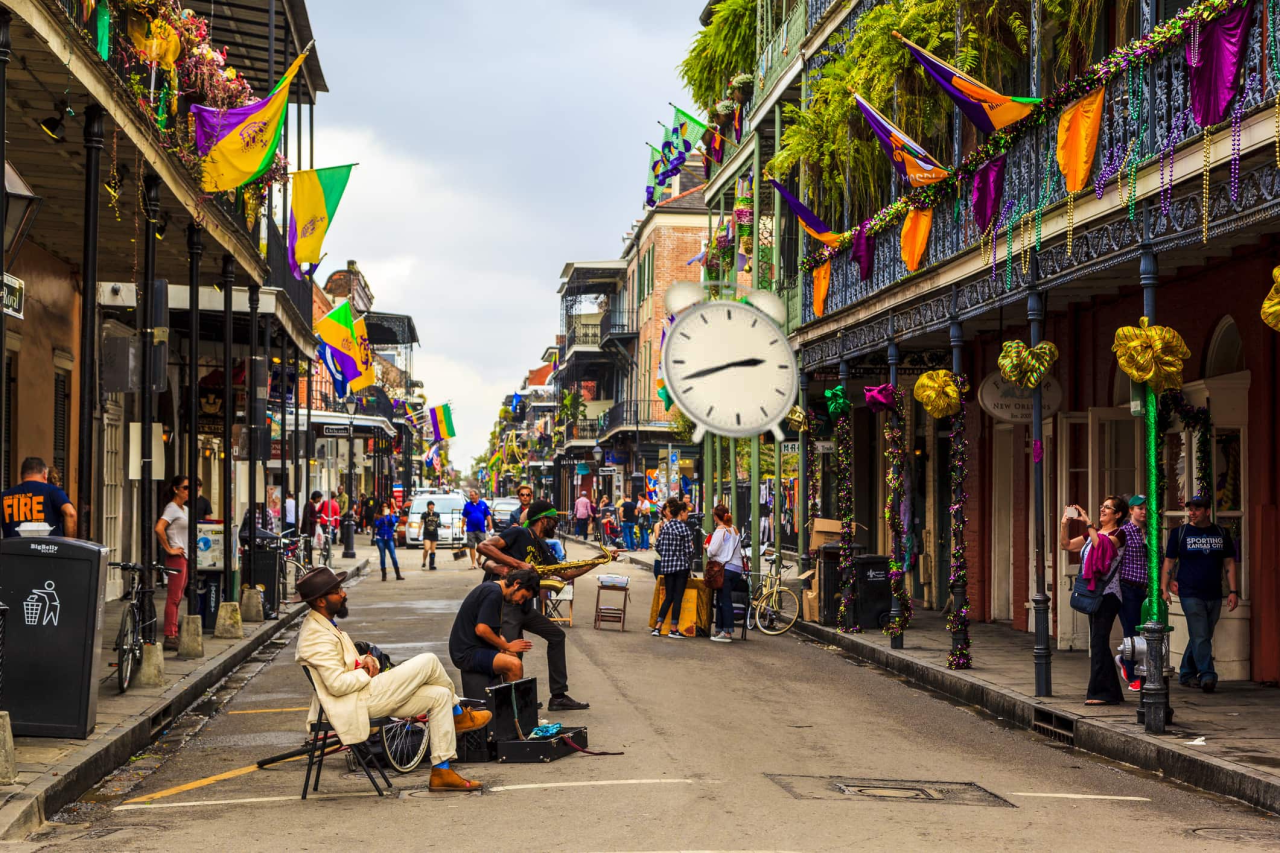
2:42
